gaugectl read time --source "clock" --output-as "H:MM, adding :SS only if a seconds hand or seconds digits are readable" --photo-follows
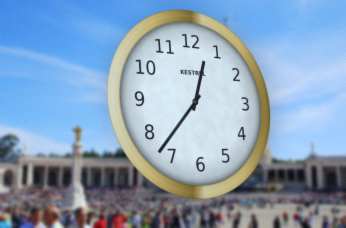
12:37
